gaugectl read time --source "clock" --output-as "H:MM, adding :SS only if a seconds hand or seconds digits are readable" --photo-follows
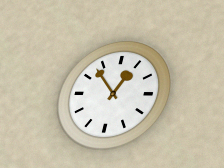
12:53
